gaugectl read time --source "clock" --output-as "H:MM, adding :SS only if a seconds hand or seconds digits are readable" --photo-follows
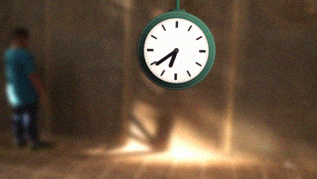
6:39
